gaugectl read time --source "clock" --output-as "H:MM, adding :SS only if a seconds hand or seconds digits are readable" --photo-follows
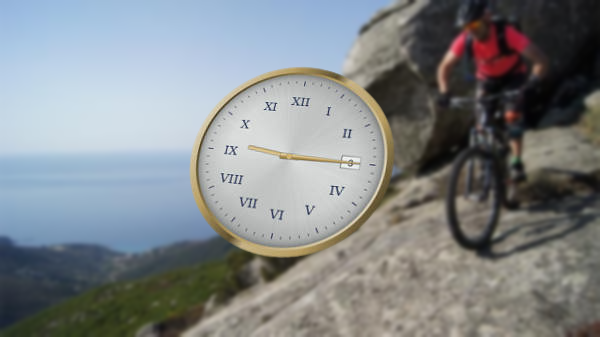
9:15
